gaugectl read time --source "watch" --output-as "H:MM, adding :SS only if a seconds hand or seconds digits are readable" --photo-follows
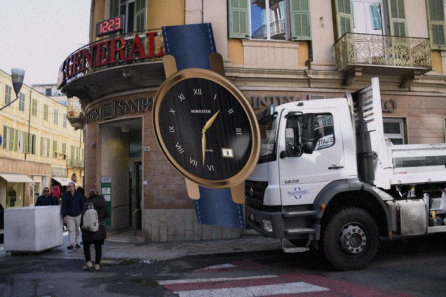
1:32
